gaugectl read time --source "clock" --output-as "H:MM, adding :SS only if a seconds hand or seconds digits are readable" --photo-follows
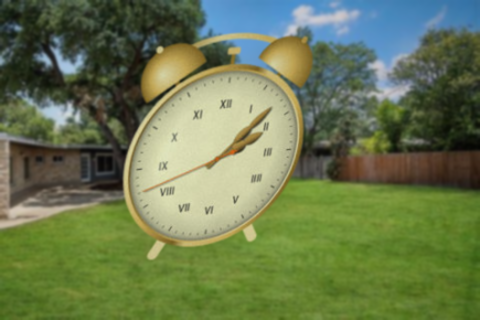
2:07:42
